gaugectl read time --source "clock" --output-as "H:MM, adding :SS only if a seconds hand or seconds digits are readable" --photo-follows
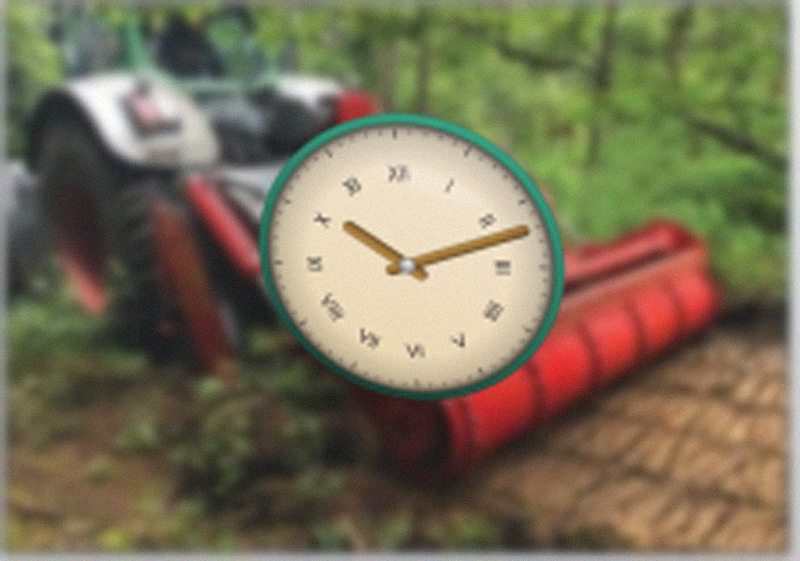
10:12
